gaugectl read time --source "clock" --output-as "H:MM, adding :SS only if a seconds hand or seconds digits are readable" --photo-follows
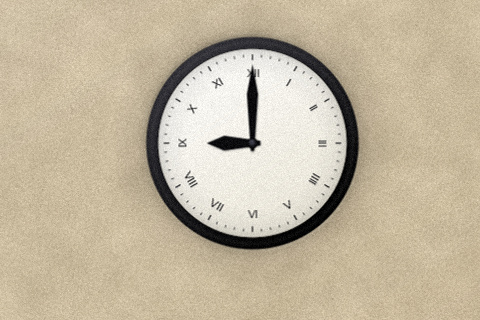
9:00
